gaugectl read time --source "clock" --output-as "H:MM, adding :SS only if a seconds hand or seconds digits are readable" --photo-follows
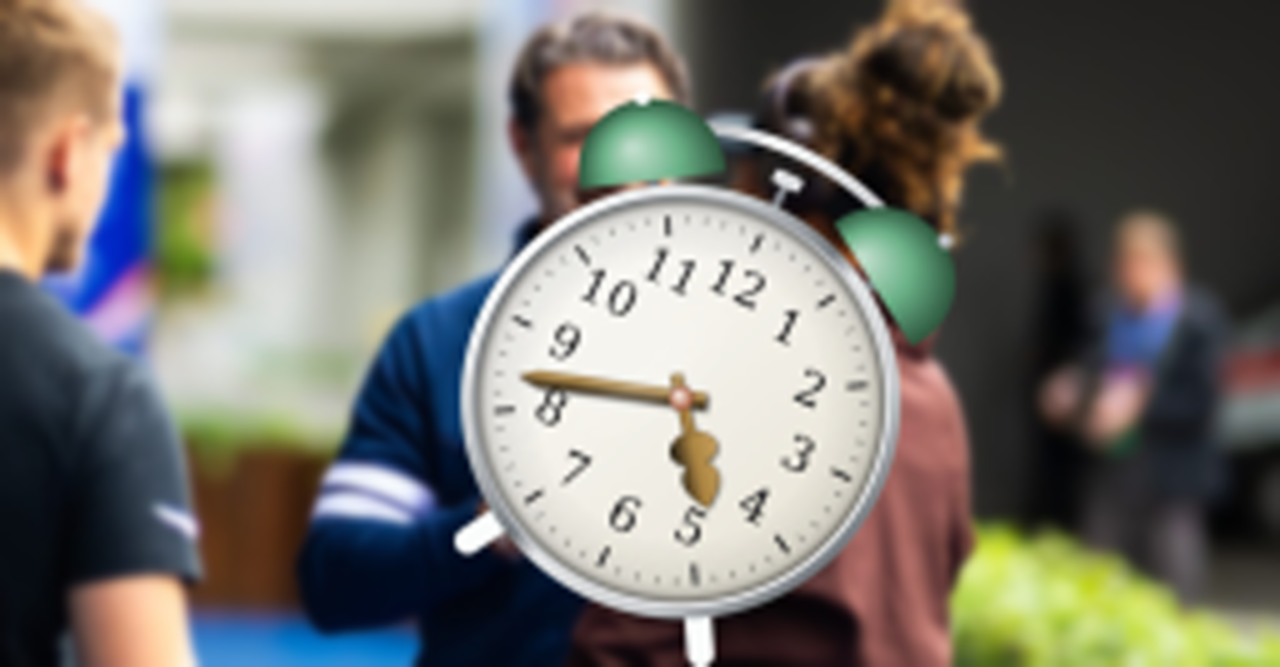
4:42
